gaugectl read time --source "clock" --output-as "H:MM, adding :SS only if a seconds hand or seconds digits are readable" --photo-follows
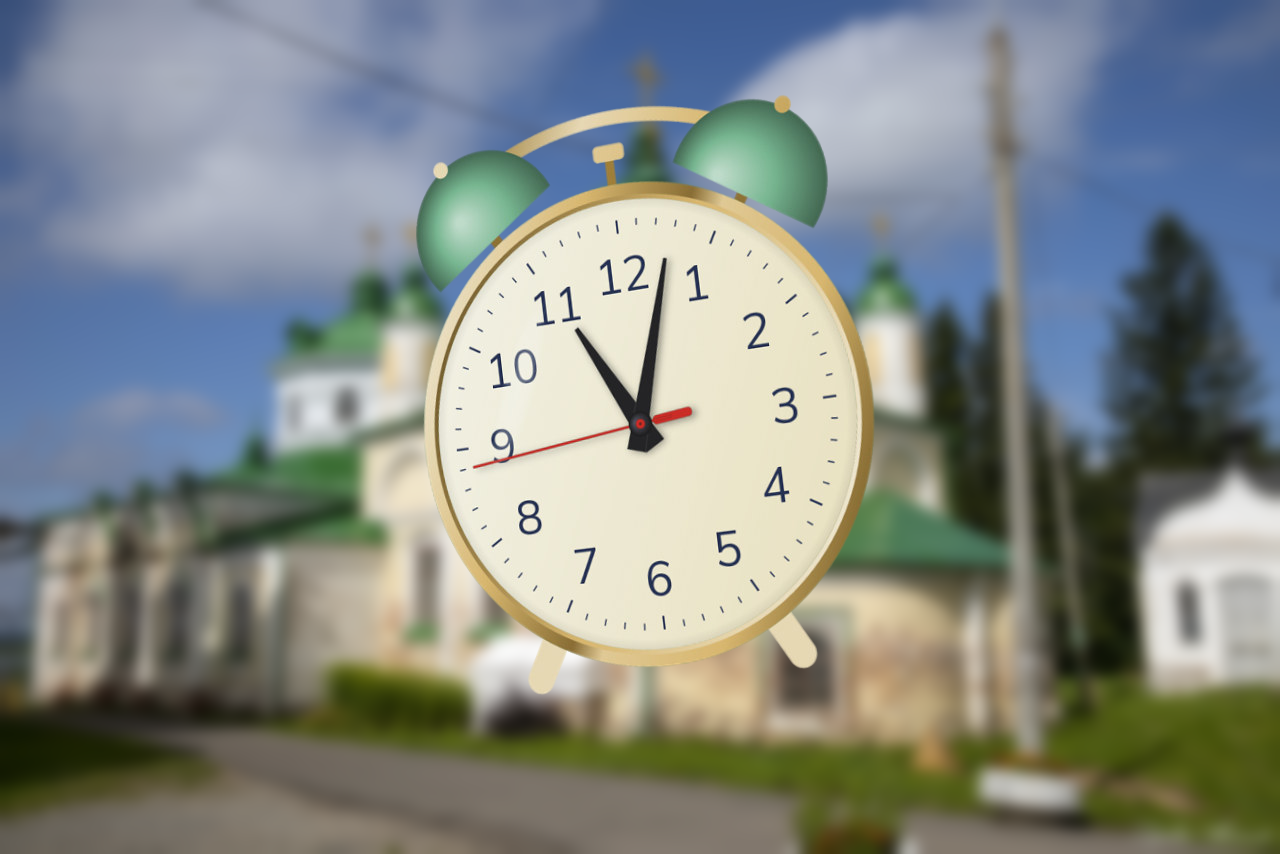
11:02:44
